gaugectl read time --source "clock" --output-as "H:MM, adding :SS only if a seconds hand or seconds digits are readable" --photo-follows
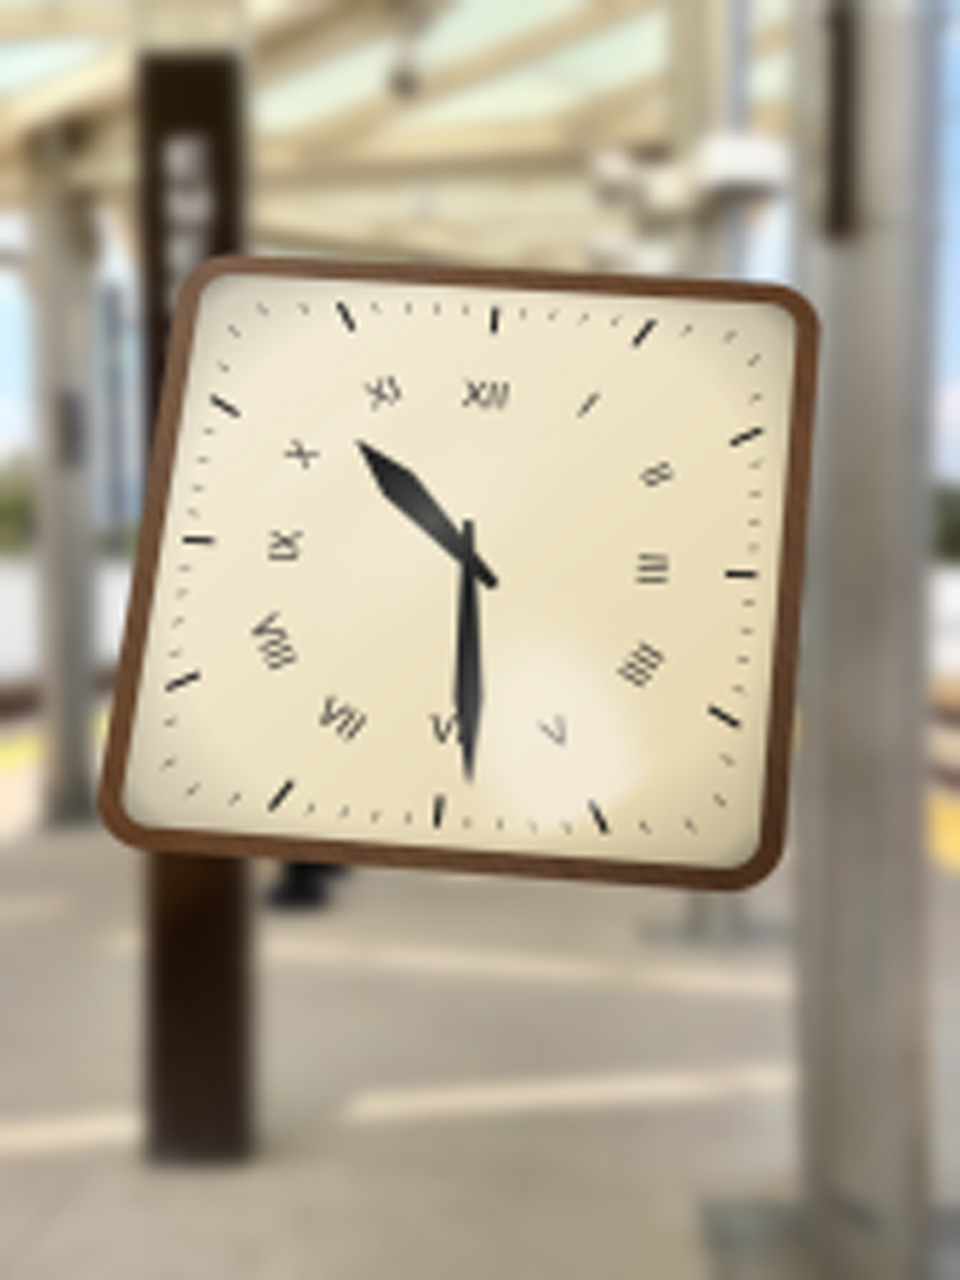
10:29
